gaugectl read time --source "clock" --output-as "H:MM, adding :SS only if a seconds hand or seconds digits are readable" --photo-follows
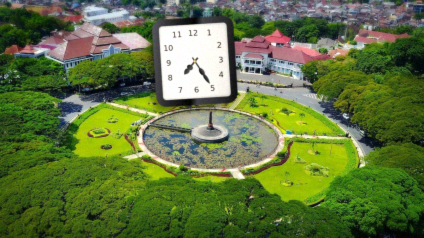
7:25
